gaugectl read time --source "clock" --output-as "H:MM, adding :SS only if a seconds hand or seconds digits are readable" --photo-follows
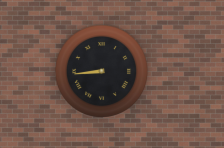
8:44
